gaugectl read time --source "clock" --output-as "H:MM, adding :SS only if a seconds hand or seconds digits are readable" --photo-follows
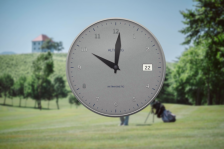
10:01
